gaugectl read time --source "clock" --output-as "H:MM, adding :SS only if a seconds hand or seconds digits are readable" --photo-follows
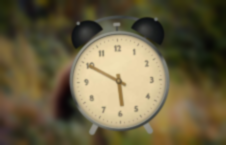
5:50
